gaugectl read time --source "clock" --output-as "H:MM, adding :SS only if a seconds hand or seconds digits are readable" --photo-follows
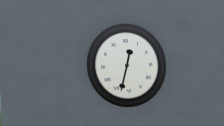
12:33
